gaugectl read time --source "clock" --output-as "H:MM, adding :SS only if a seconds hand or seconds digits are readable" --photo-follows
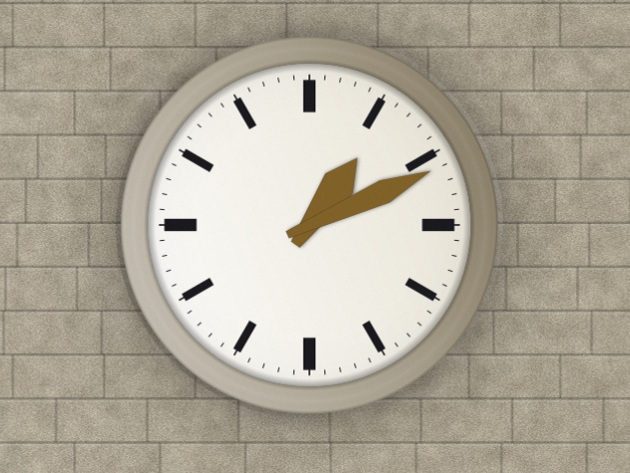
1:11
